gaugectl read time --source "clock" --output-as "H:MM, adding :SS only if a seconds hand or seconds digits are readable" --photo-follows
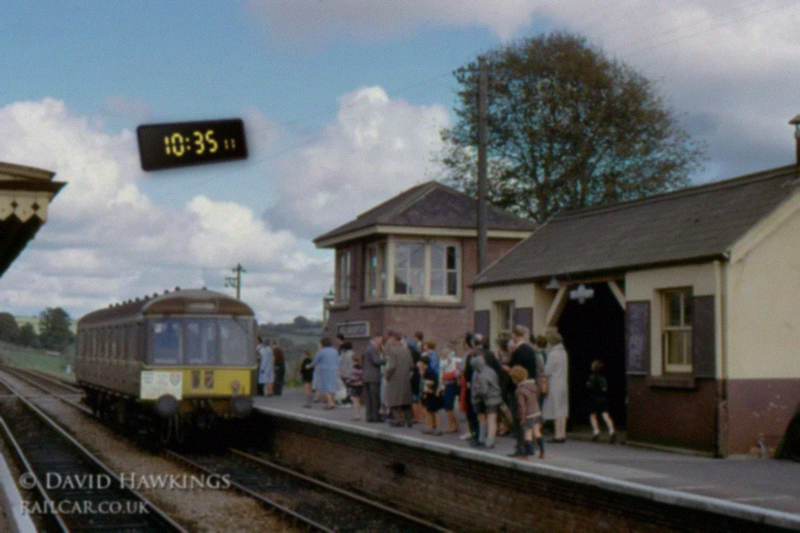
10:35
